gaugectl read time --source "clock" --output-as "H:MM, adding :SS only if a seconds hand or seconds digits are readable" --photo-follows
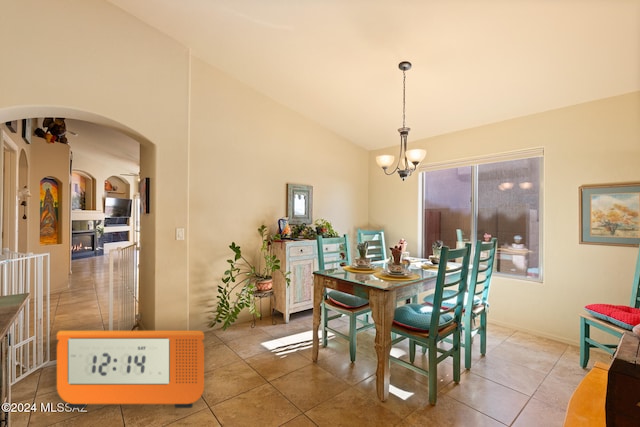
12:14
